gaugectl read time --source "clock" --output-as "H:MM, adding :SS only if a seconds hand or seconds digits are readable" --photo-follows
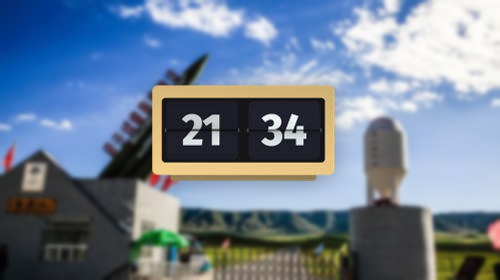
21:34
